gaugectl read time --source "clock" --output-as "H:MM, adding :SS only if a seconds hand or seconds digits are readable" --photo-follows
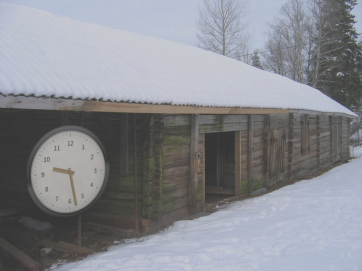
9:28
